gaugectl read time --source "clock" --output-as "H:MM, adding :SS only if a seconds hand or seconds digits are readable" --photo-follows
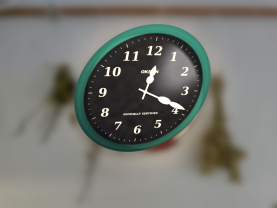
12:19
